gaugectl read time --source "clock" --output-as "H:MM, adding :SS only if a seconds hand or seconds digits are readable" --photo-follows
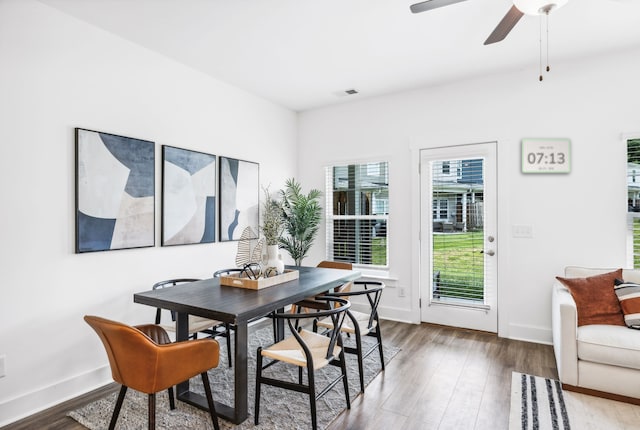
7:13
